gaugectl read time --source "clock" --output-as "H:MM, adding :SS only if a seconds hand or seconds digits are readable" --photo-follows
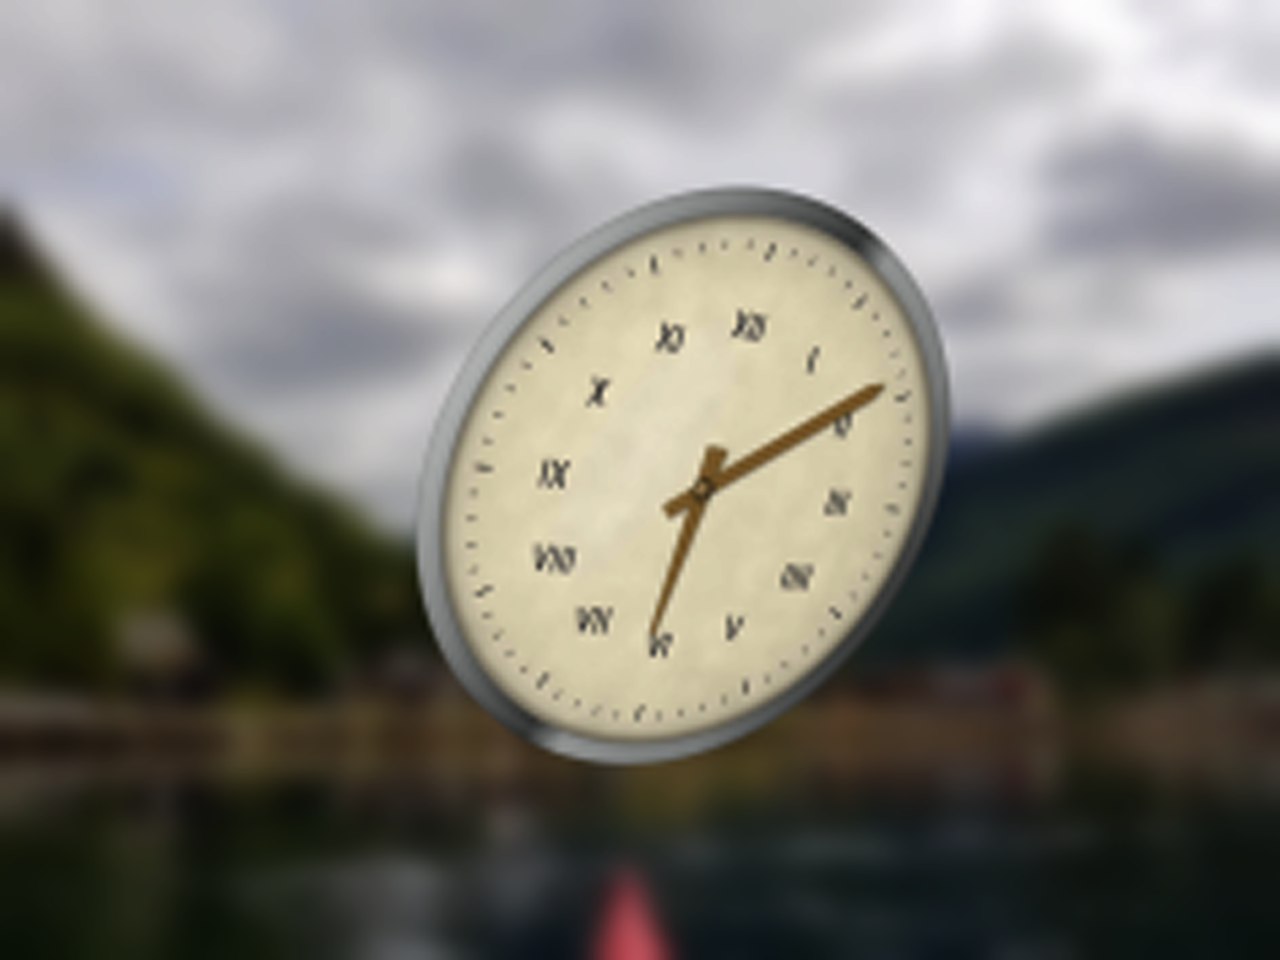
6:09
